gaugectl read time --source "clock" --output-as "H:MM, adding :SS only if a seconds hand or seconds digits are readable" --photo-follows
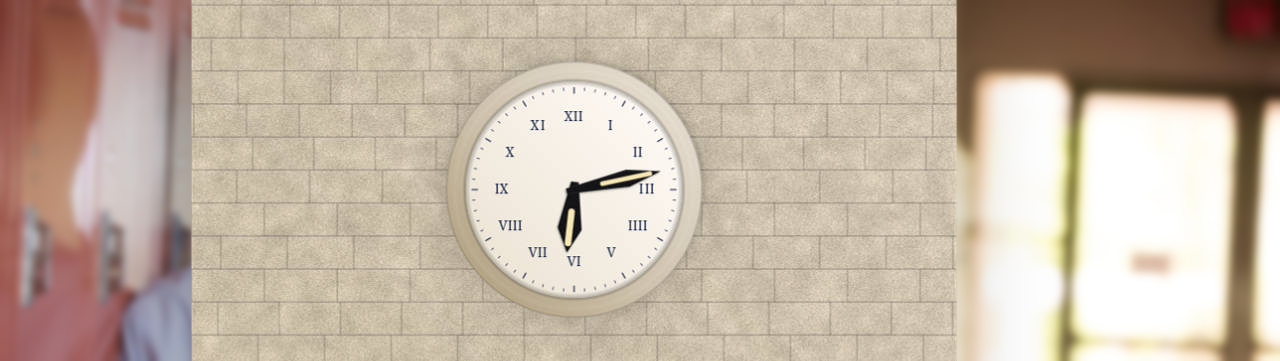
6:13
